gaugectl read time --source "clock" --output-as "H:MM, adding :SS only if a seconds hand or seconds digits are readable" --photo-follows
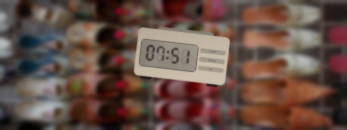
7:51
